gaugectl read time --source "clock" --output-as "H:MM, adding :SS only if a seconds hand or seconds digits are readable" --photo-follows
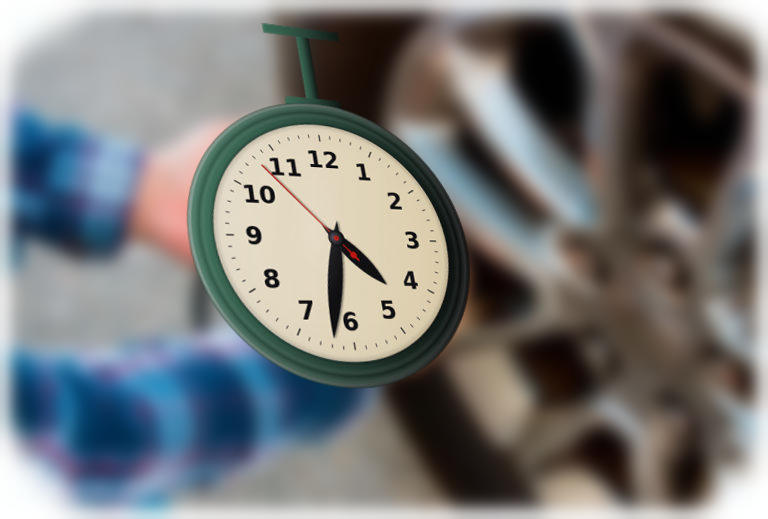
4:31:53
